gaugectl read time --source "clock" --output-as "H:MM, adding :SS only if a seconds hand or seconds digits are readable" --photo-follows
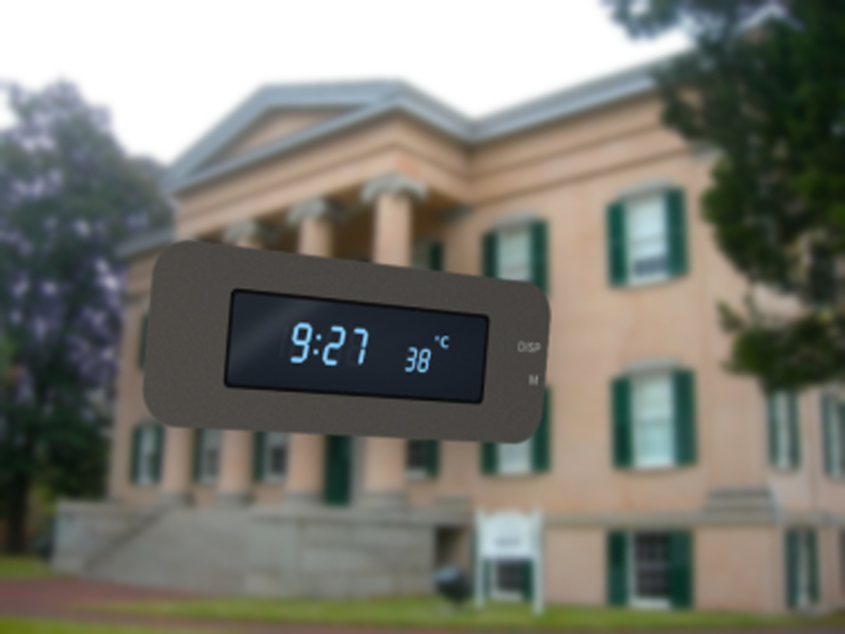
9:27
